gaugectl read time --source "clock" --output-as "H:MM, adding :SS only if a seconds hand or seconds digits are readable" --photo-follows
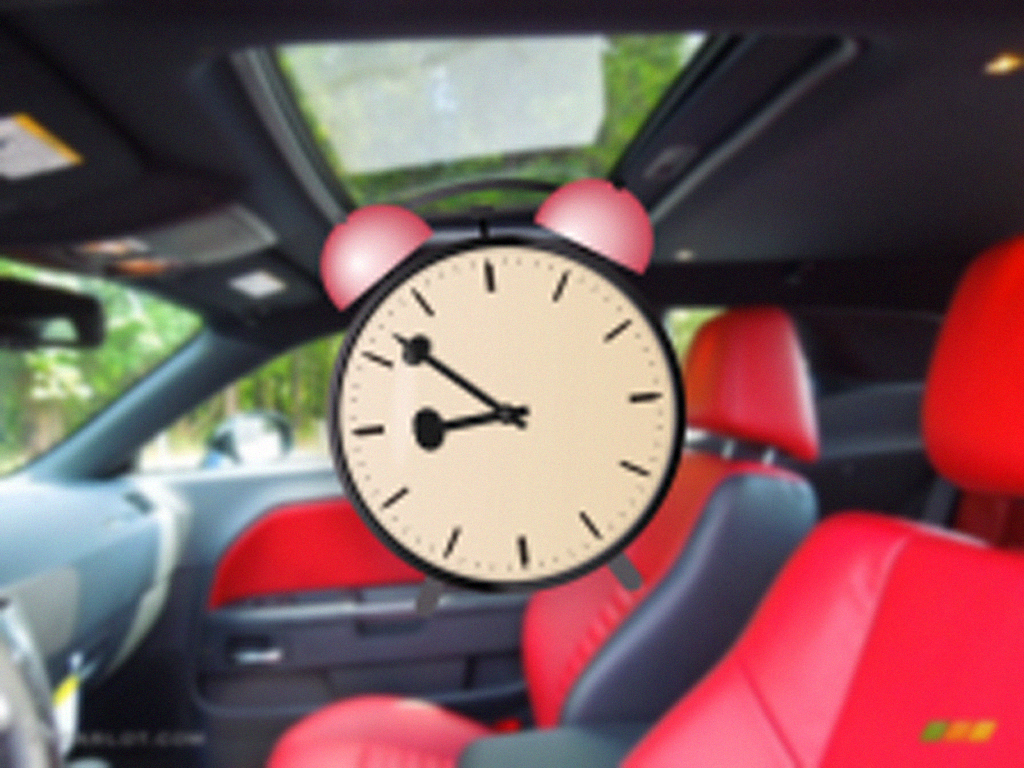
8:52
